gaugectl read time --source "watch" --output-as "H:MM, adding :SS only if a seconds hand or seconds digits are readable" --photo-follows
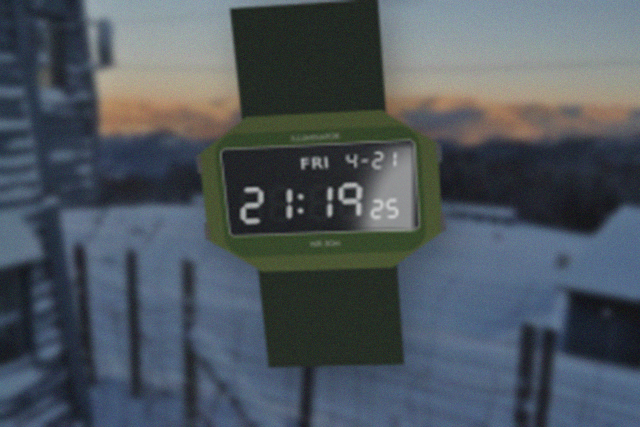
21:19:25
